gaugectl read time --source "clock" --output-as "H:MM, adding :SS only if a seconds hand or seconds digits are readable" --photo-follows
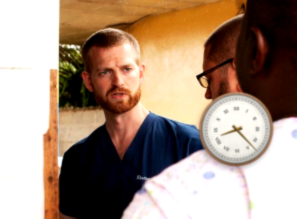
8:23
